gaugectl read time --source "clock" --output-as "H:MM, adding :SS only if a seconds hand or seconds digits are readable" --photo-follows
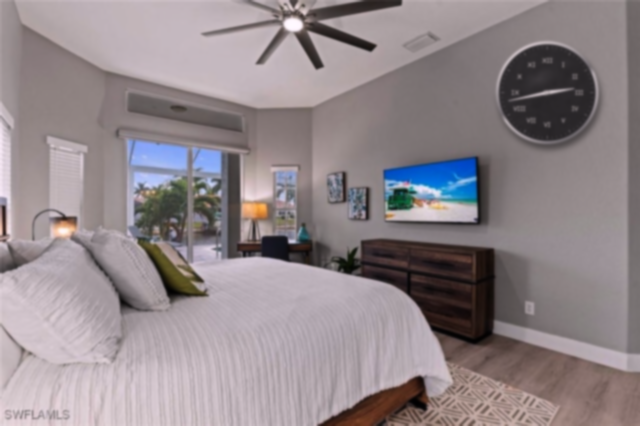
2:43
